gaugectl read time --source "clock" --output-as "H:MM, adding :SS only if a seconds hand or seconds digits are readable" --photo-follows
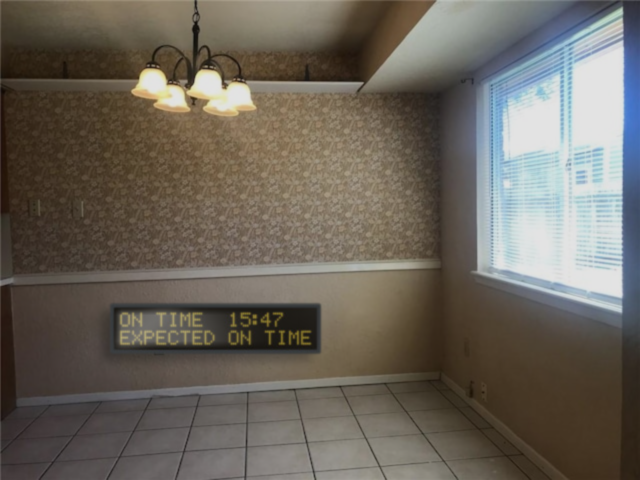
15:47
